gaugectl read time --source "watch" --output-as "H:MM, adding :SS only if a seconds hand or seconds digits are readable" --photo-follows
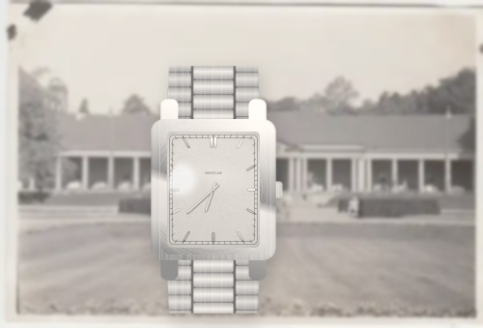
6:38
